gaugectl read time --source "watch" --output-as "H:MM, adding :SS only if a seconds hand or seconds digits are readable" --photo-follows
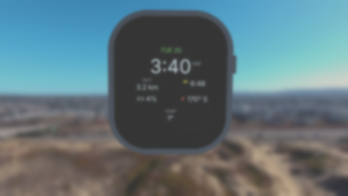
3:40
